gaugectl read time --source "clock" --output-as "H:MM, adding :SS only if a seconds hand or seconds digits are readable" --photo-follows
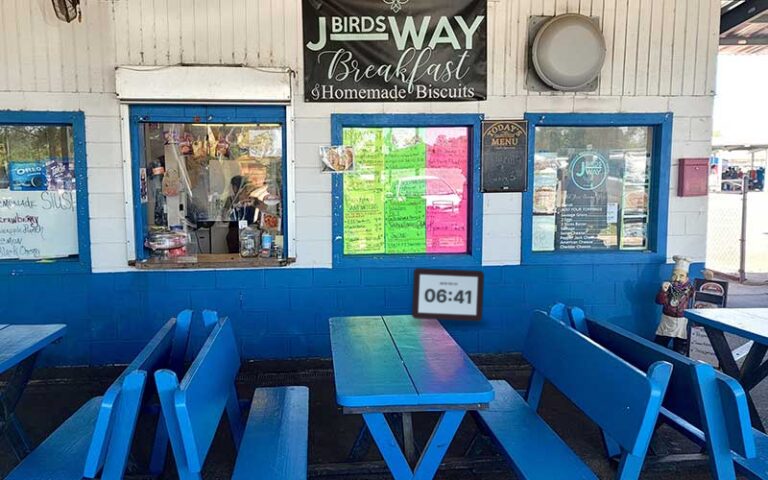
6:41
